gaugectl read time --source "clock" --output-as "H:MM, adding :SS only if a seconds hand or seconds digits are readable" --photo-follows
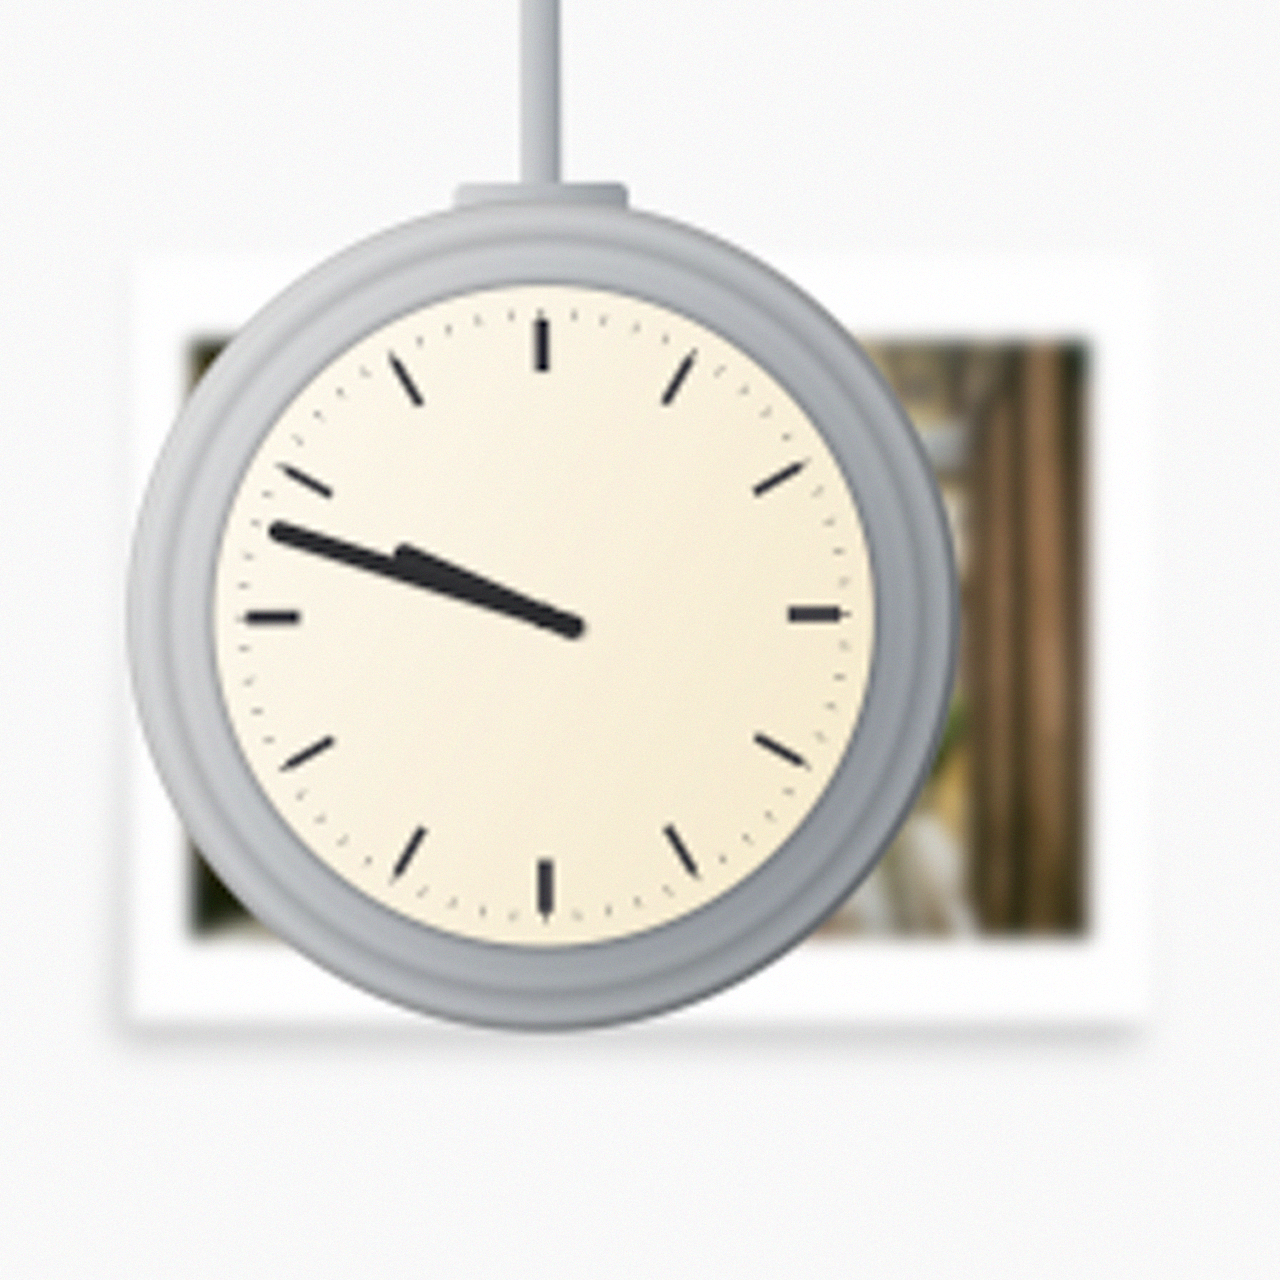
9:48
